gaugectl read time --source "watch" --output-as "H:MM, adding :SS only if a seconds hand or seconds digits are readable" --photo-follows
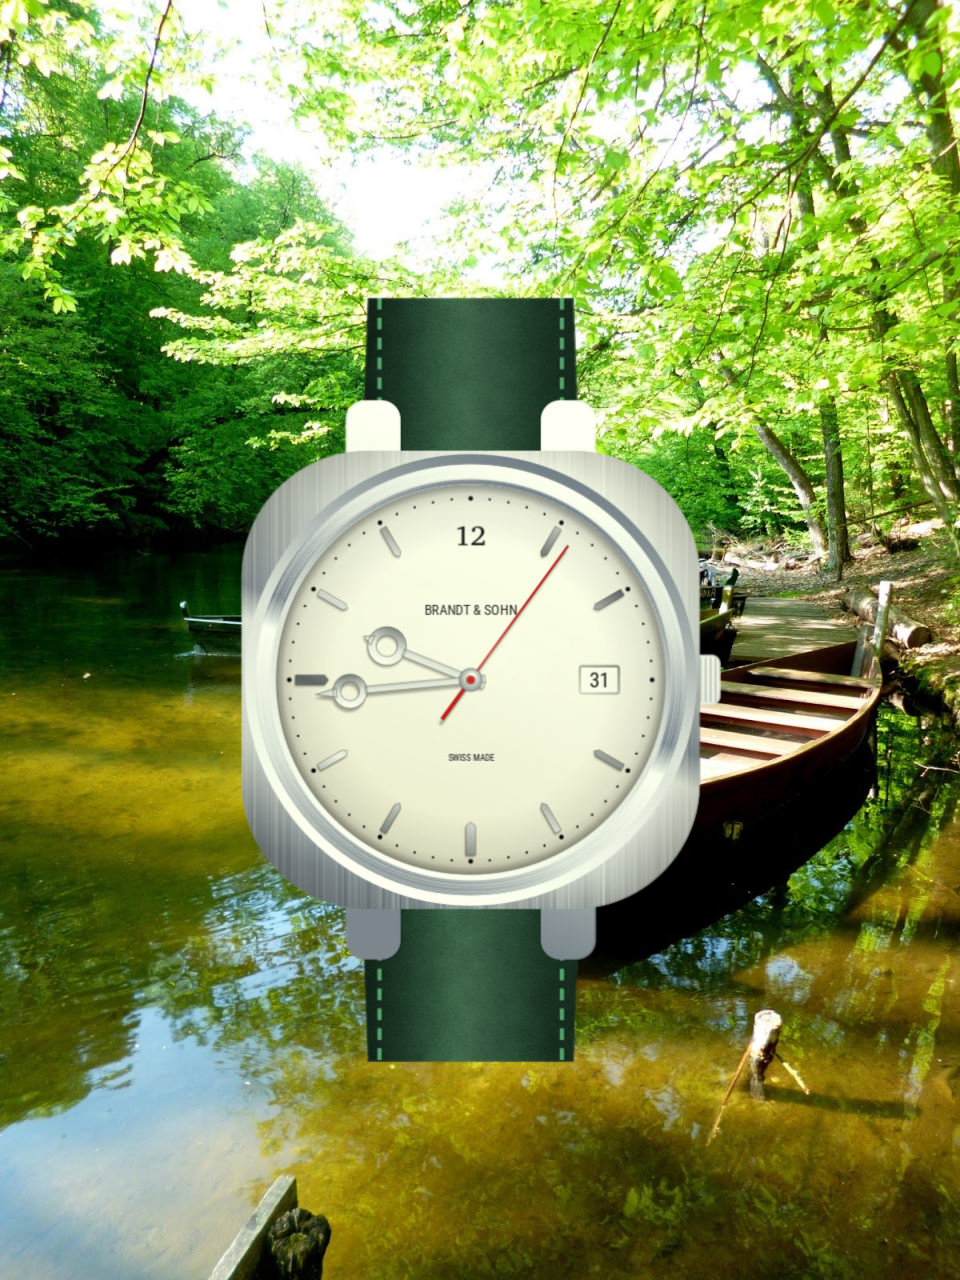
9:44:06
